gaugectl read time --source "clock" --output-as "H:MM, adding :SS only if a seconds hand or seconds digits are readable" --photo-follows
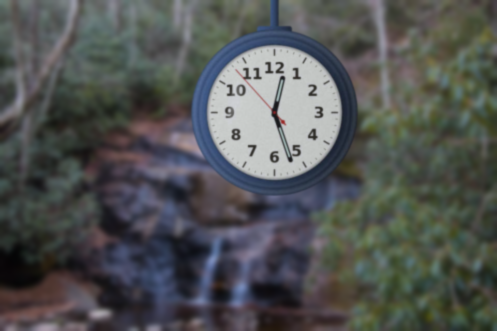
12:26:53
